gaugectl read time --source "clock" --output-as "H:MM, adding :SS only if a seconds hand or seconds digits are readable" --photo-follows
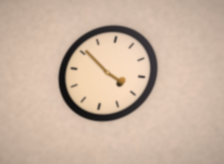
3:51
